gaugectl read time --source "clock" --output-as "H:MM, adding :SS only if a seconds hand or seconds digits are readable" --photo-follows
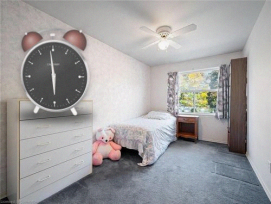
5:59
